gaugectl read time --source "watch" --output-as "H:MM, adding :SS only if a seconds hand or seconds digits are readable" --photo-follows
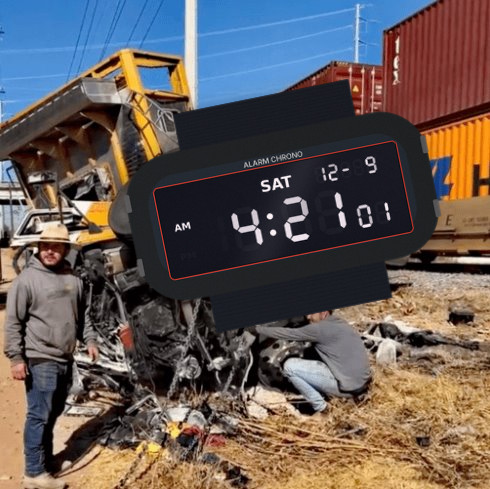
4:21:01
